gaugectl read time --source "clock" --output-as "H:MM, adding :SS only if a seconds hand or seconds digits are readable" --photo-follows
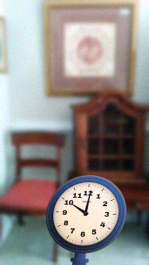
10:01
